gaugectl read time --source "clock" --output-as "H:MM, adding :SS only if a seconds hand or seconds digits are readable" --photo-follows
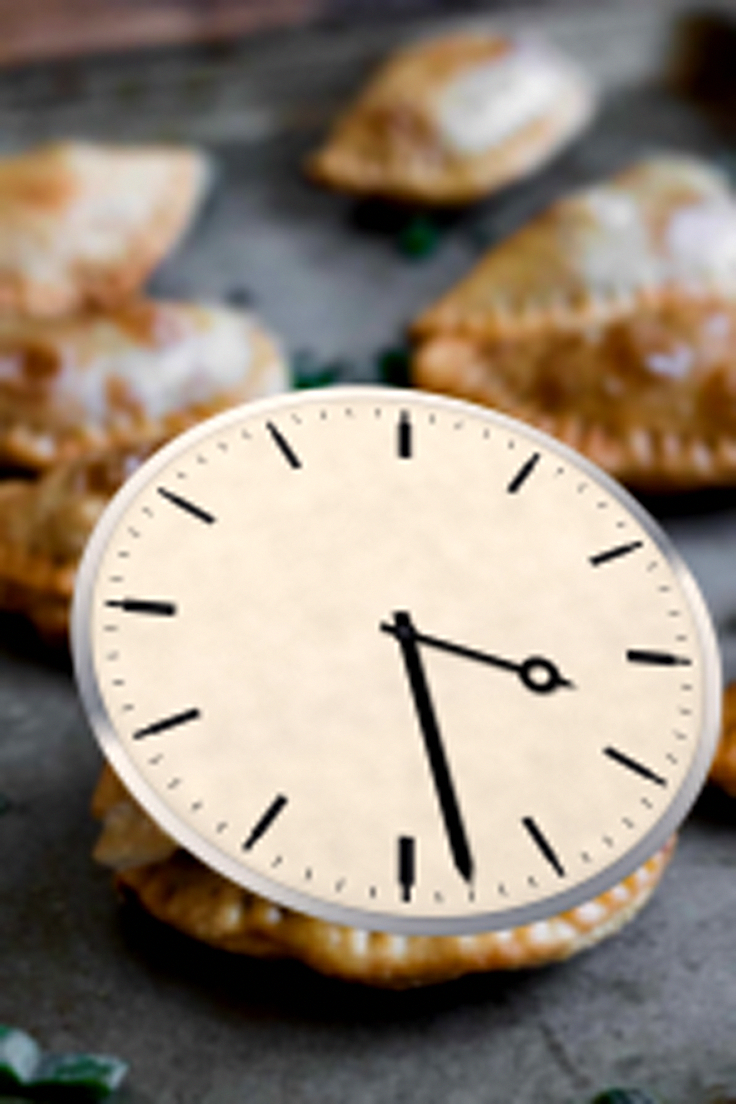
3:28
